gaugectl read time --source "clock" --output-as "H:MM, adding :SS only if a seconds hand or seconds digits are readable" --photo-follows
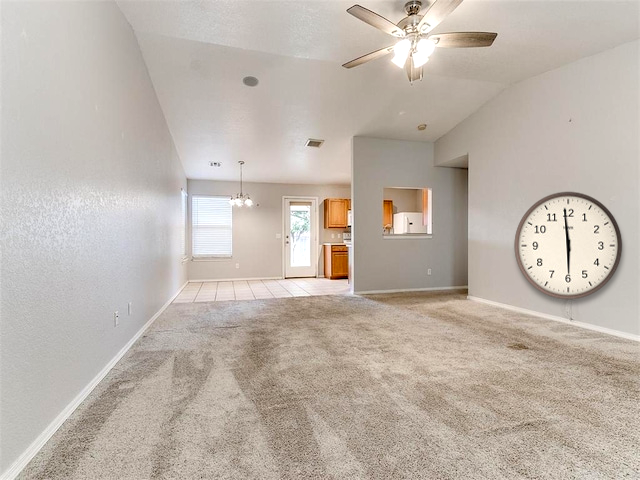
5:59
